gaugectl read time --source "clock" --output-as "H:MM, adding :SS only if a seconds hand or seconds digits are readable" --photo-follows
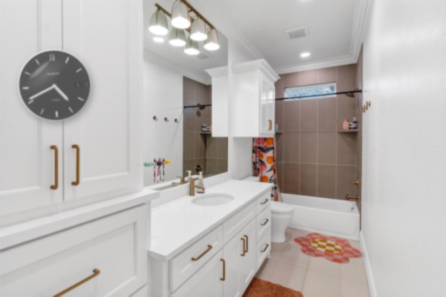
4:41
